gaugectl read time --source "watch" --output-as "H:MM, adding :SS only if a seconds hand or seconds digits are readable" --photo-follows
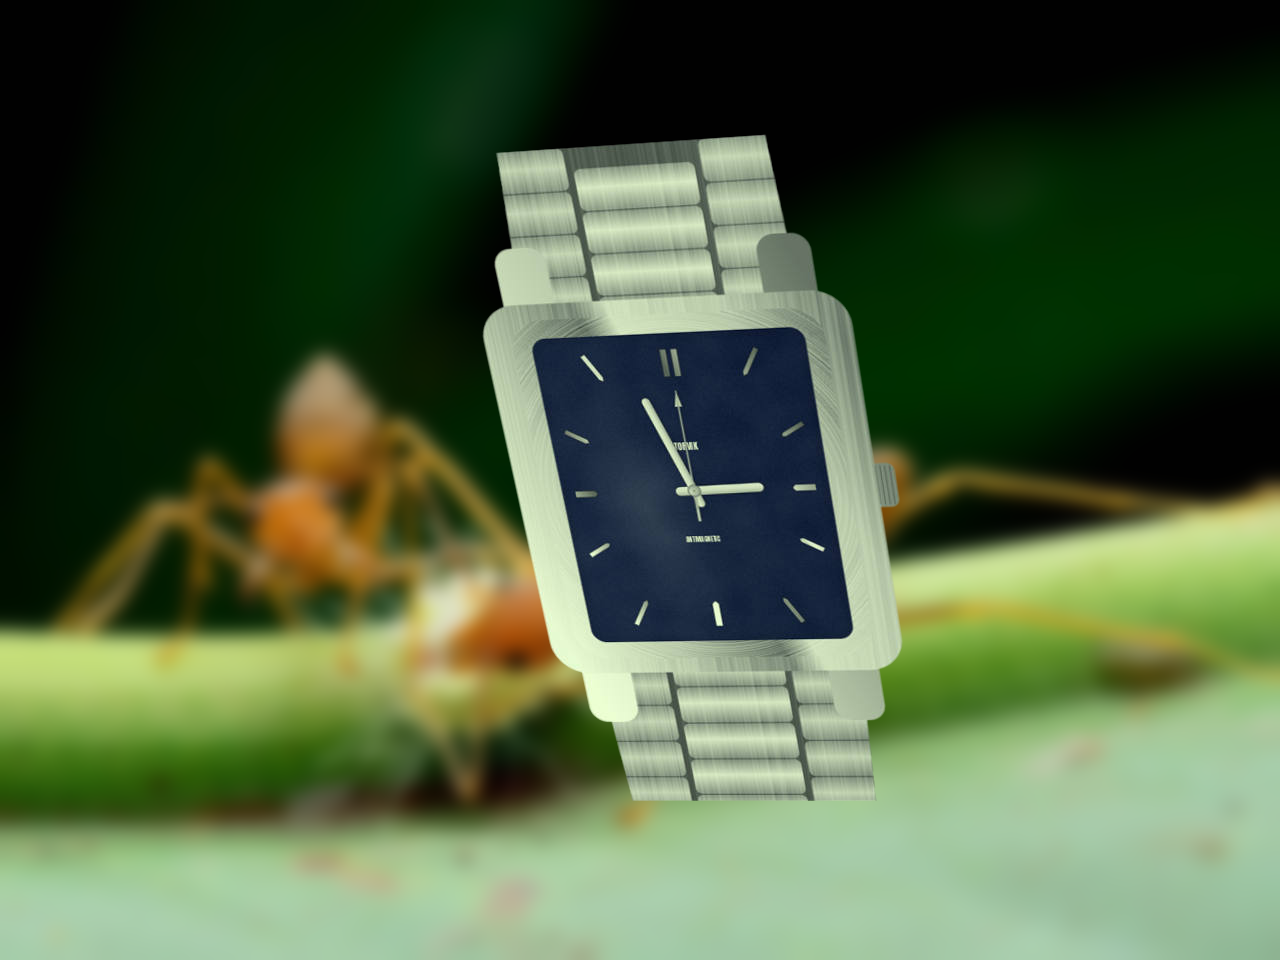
2:57:00
